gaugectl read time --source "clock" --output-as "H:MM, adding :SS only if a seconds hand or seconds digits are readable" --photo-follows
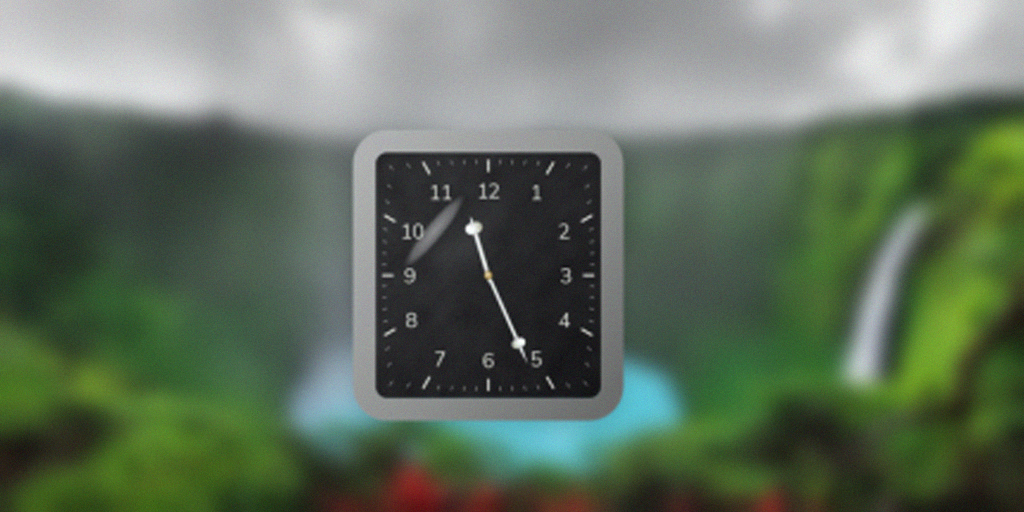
11:26
